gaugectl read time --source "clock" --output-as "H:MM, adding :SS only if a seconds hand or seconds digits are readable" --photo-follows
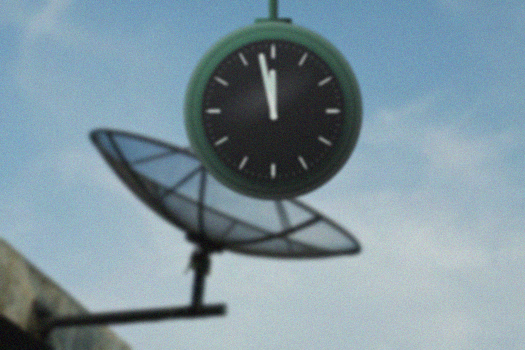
11:58
